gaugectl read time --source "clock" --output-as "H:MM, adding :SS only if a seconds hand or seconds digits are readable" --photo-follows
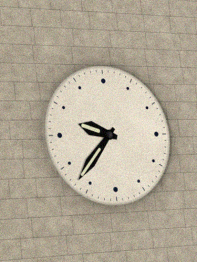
9:37
